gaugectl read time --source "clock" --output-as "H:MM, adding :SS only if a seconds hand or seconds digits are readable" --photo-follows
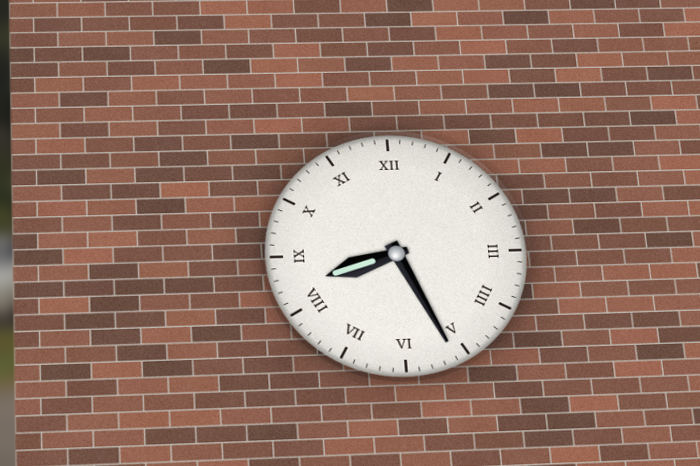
8:26
